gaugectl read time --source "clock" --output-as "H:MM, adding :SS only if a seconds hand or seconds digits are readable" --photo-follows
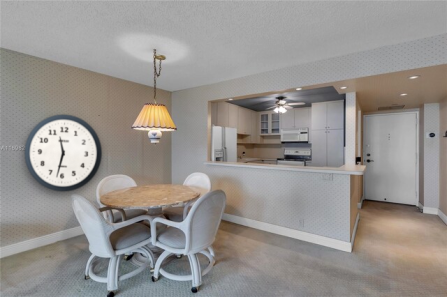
11:32
